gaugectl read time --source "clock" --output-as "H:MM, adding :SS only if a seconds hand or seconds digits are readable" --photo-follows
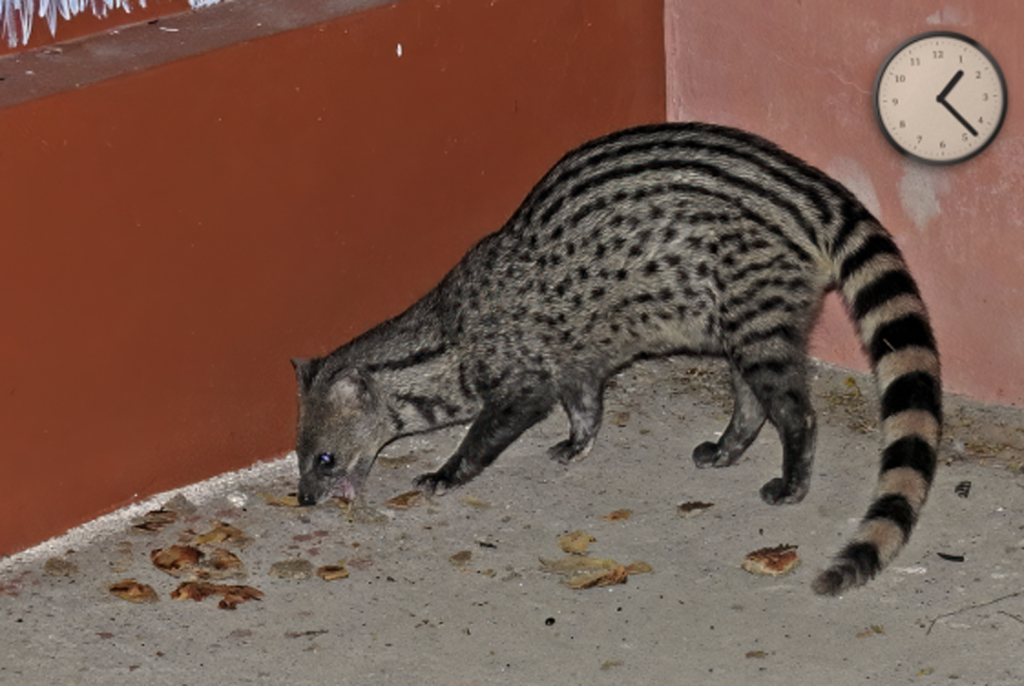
1:23
